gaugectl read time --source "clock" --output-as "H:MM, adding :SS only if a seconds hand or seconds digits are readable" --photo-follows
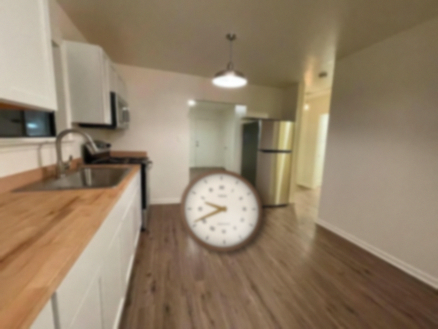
9:41
